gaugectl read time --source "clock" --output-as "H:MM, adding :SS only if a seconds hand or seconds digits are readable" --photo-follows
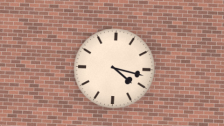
4:17
